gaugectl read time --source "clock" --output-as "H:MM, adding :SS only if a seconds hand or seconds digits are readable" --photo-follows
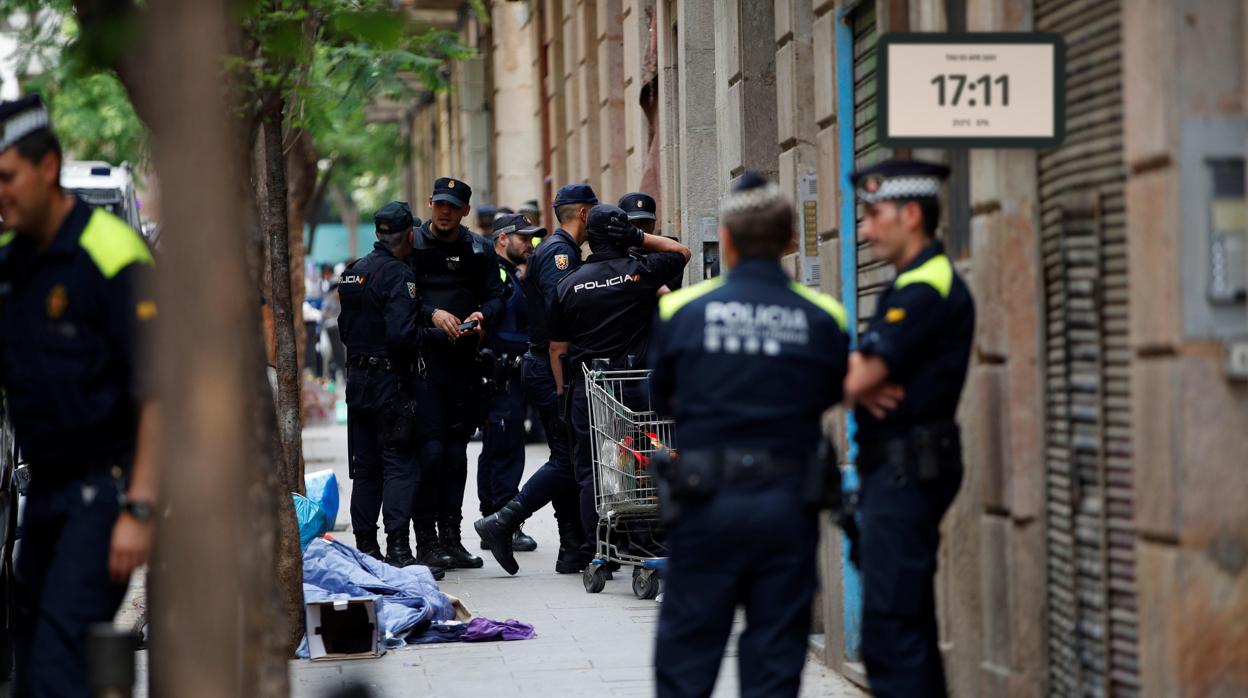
17:11
